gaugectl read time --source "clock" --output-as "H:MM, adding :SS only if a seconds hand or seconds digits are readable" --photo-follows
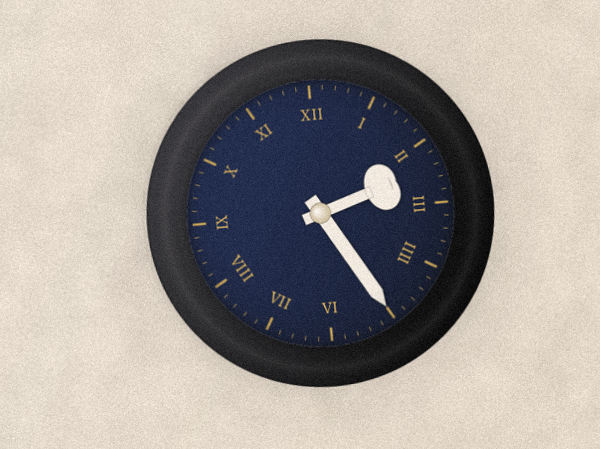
2:25
